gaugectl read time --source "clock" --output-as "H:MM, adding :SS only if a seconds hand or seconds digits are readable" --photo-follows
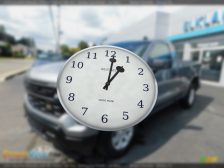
1:01
